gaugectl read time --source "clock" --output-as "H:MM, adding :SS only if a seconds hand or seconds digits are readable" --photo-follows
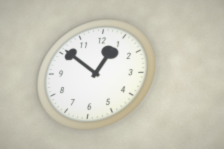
12:51
